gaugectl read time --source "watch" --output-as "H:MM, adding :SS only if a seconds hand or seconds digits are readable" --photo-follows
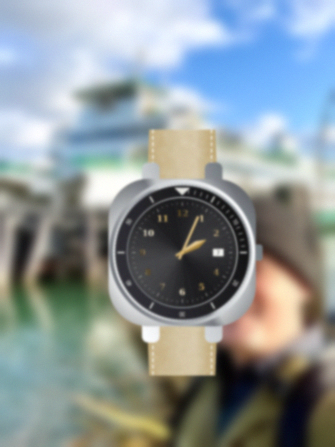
2:04
